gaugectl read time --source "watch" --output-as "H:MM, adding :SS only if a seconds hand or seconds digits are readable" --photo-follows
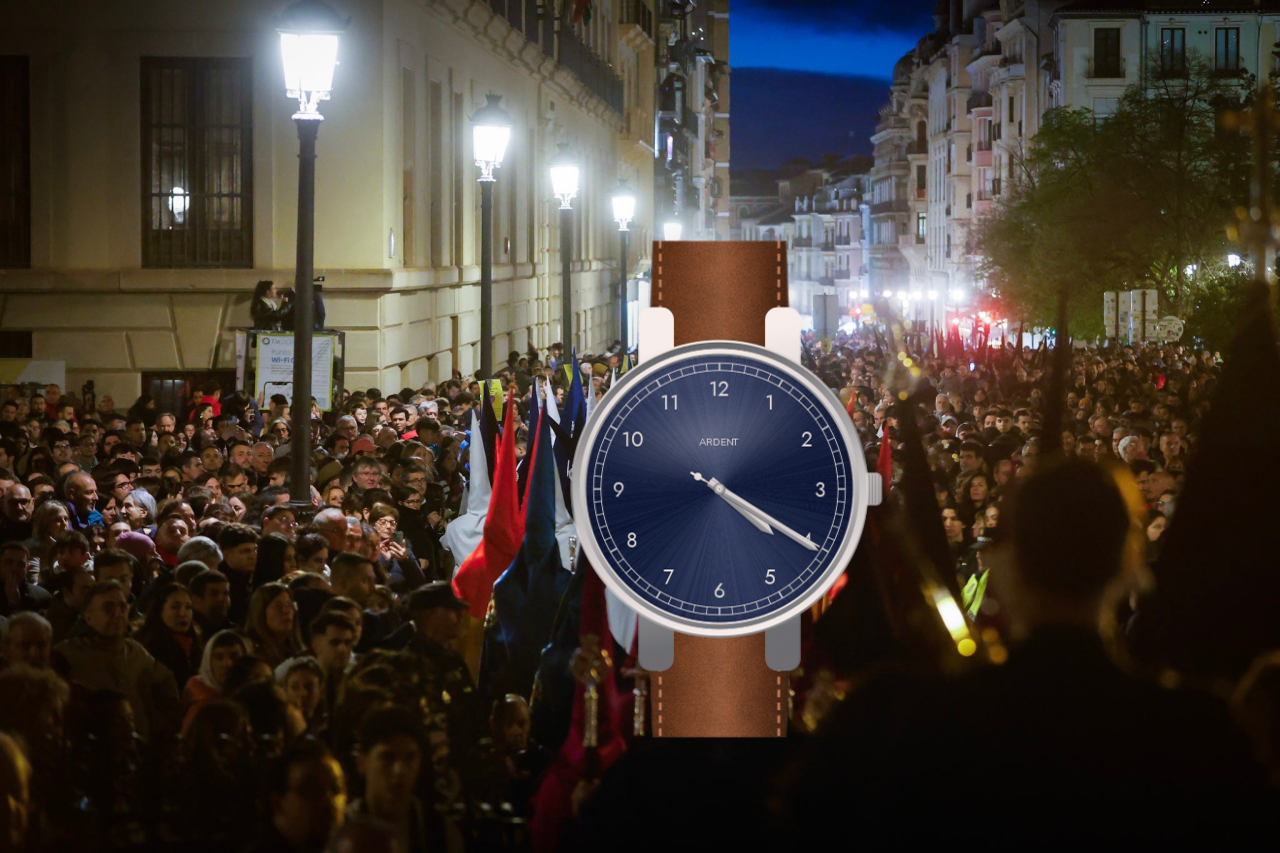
4:20:20
